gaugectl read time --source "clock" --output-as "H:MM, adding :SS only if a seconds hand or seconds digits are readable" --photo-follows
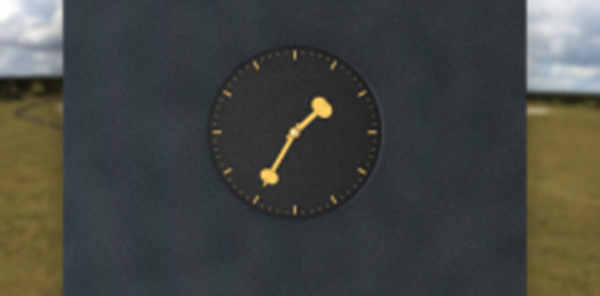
1:35
